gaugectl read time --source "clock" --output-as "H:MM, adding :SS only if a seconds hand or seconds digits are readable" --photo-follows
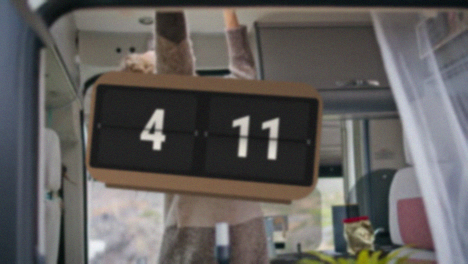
4:11
